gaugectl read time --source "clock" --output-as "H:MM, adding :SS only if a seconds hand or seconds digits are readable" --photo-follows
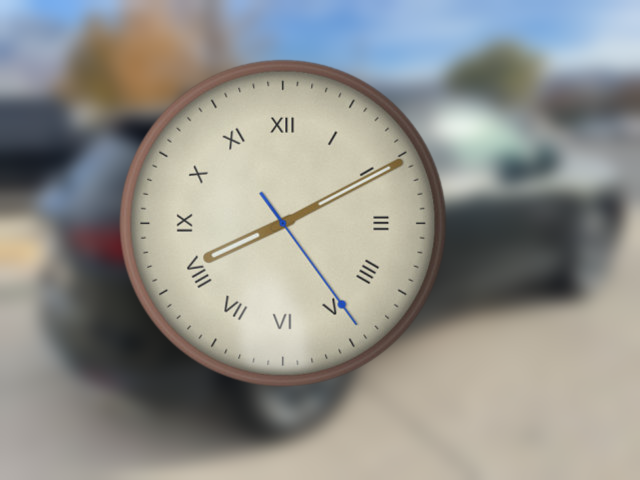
8:10:24
